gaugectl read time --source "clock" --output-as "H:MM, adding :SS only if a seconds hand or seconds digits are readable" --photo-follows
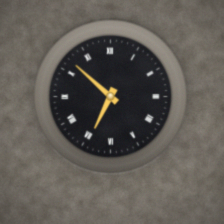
6:52
